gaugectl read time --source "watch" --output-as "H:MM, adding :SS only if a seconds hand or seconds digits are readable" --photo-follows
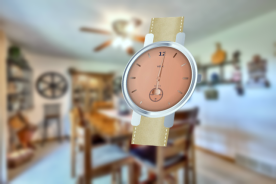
6:01
